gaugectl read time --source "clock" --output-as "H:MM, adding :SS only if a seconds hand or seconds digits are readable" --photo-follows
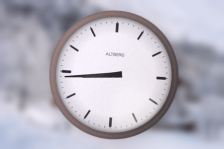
8:44
